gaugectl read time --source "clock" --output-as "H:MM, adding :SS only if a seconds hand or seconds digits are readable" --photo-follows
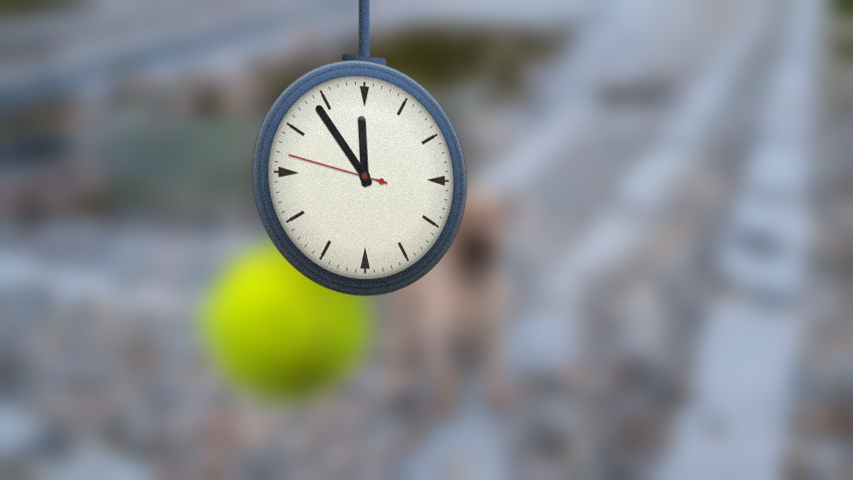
11:53:47
